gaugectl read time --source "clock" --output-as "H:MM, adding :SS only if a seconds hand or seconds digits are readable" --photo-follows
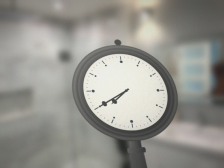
7:40
